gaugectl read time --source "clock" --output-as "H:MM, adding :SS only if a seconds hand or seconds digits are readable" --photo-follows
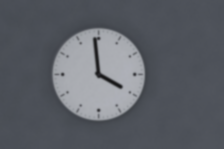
3:59
